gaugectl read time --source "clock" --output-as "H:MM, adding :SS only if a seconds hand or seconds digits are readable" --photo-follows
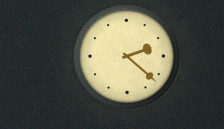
2:22
